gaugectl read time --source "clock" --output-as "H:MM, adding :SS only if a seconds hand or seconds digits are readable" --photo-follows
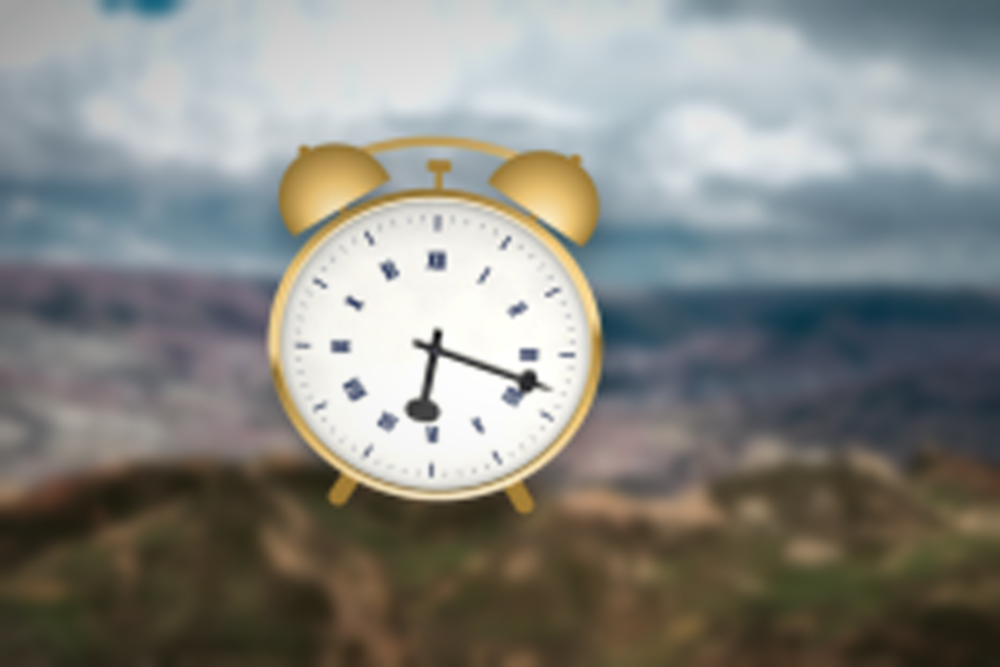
6:18
